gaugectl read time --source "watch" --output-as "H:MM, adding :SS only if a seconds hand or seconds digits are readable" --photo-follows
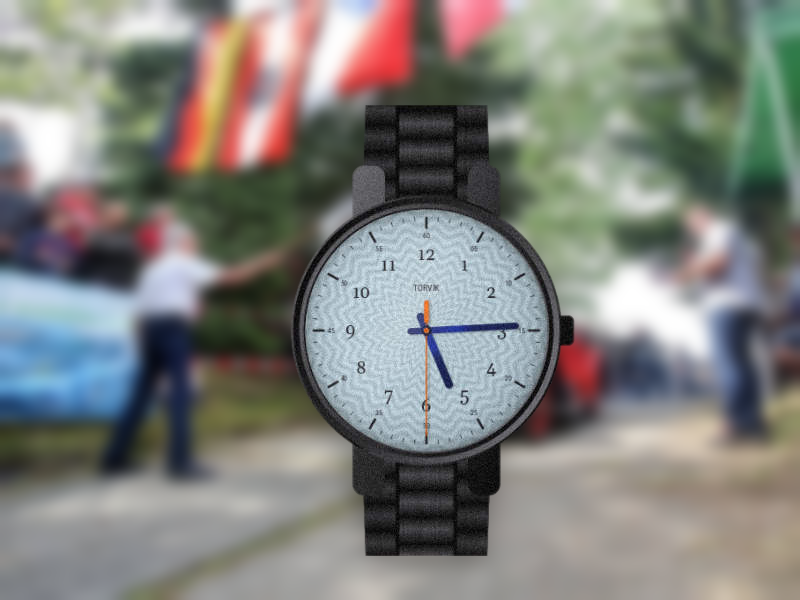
5:14:30
